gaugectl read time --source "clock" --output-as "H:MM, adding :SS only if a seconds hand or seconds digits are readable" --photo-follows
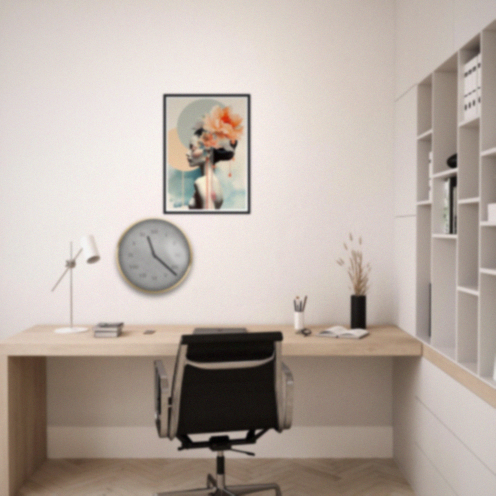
11:22
